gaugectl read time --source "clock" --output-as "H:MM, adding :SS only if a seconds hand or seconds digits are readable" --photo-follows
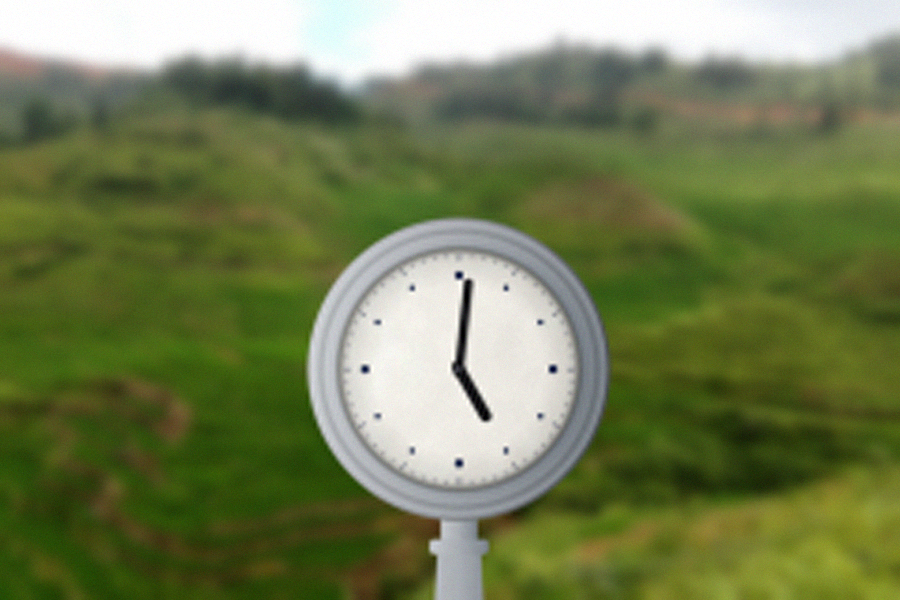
5:01
